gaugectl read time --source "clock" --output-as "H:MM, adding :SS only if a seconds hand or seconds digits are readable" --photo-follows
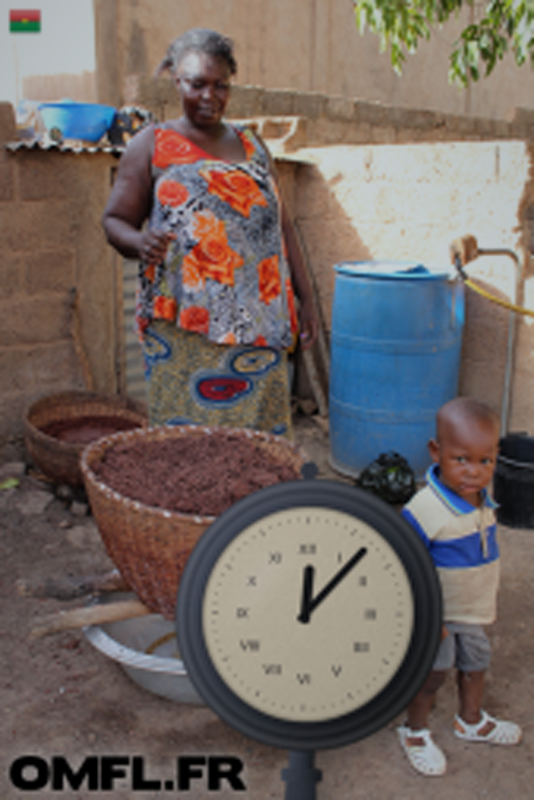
12:07
